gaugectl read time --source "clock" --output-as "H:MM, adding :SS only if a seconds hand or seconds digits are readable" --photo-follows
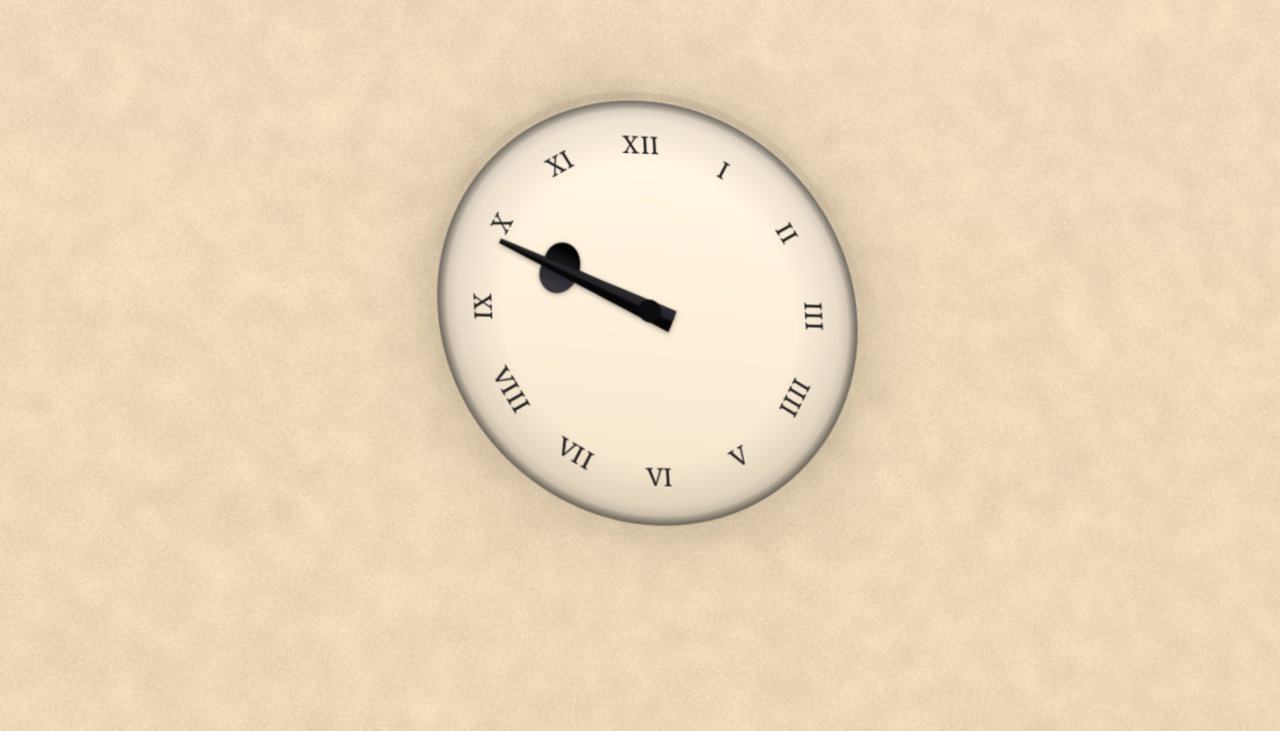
9:49
